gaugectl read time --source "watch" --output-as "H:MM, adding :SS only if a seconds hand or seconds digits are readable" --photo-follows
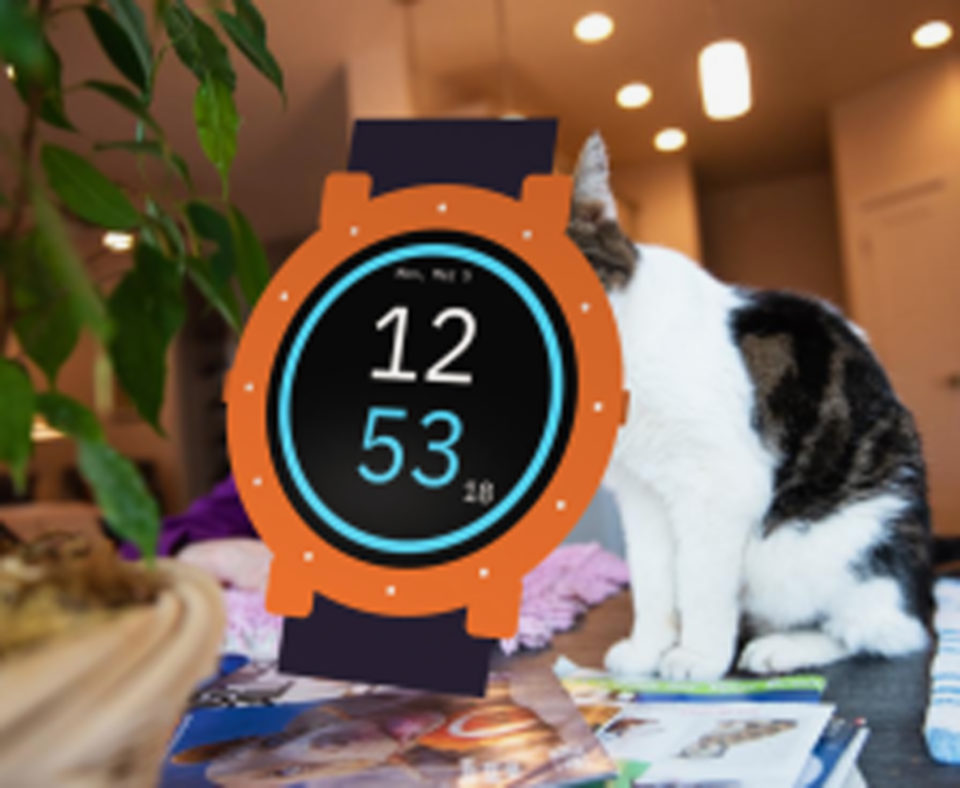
12:53
